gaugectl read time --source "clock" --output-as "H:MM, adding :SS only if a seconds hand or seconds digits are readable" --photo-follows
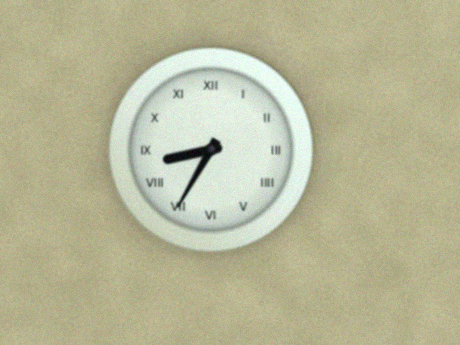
8:35
